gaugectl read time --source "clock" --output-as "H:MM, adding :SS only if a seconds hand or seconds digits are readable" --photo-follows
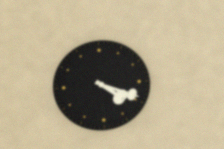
4:19
